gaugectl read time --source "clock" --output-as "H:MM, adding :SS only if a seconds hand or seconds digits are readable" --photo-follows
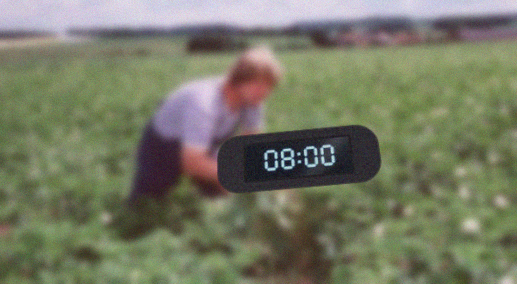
8:00
